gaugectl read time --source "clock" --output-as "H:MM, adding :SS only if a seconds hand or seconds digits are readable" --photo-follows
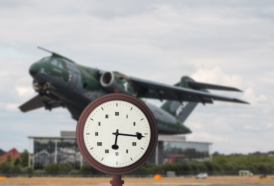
6:16
